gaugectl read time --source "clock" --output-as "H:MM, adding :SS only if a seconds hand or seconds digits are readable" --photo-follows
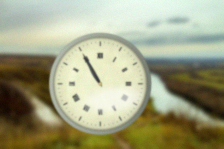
10:55
